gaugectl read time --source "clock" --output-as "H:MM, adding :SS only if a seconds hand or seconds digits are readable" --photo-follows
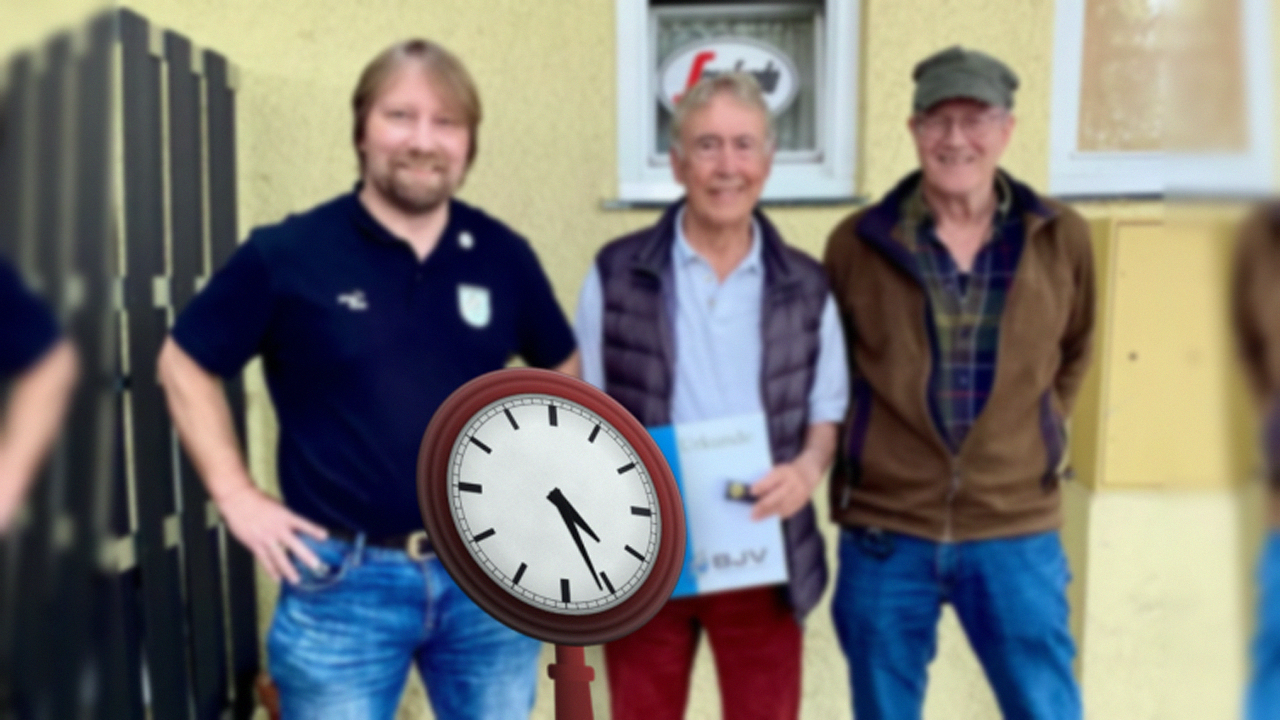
4:26
